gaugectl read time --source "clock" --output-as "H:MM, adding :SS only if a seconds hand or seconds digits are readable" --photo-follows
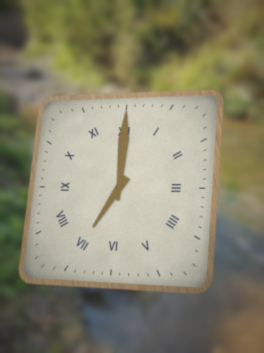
7:00
